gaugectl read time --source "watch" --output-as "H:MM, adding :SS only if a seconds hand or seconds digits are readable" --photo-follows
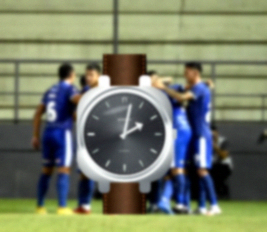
2:02
